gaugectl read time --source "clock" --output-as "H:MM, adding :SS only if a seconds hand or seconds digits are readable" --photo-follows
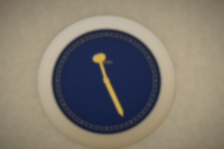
11:26
